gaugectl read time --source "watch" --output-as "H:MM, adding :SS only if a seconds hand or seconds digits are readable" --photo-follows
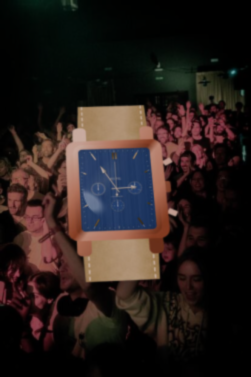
2:55
